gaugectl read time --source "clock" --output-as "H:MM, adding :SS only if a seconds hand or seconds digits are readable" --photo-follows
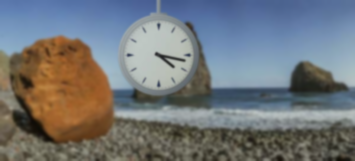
4:17
